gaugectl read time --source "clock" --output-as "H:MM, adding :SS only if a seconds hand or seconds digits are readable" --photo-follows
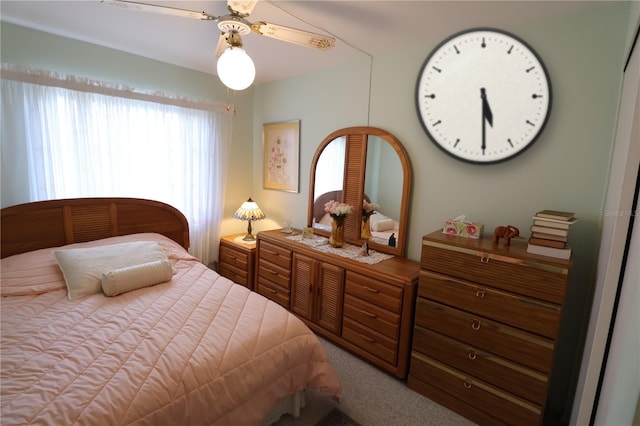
5:30
